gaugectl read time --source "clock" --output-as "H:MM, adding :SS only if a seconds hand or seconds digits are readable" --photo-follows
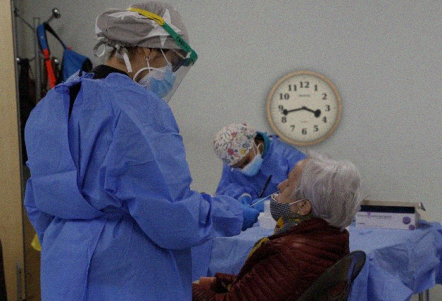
3:43
